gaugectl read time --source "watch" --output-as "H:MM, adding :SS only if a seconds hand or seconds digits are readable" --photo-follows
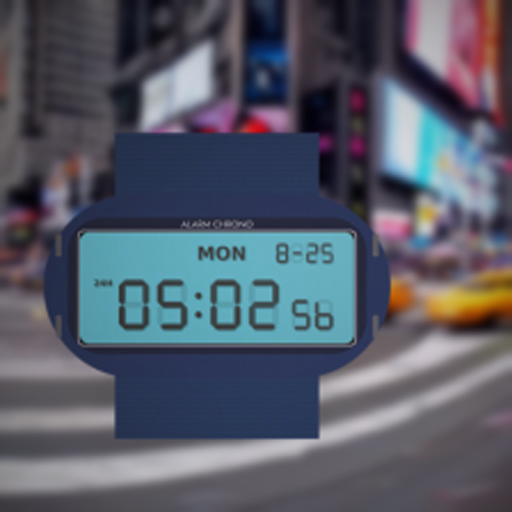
5:02:56
